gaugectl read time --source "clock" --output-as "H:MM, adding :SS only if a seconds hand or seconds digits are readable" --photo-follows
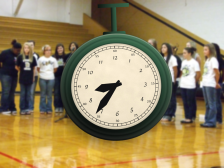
8:36
